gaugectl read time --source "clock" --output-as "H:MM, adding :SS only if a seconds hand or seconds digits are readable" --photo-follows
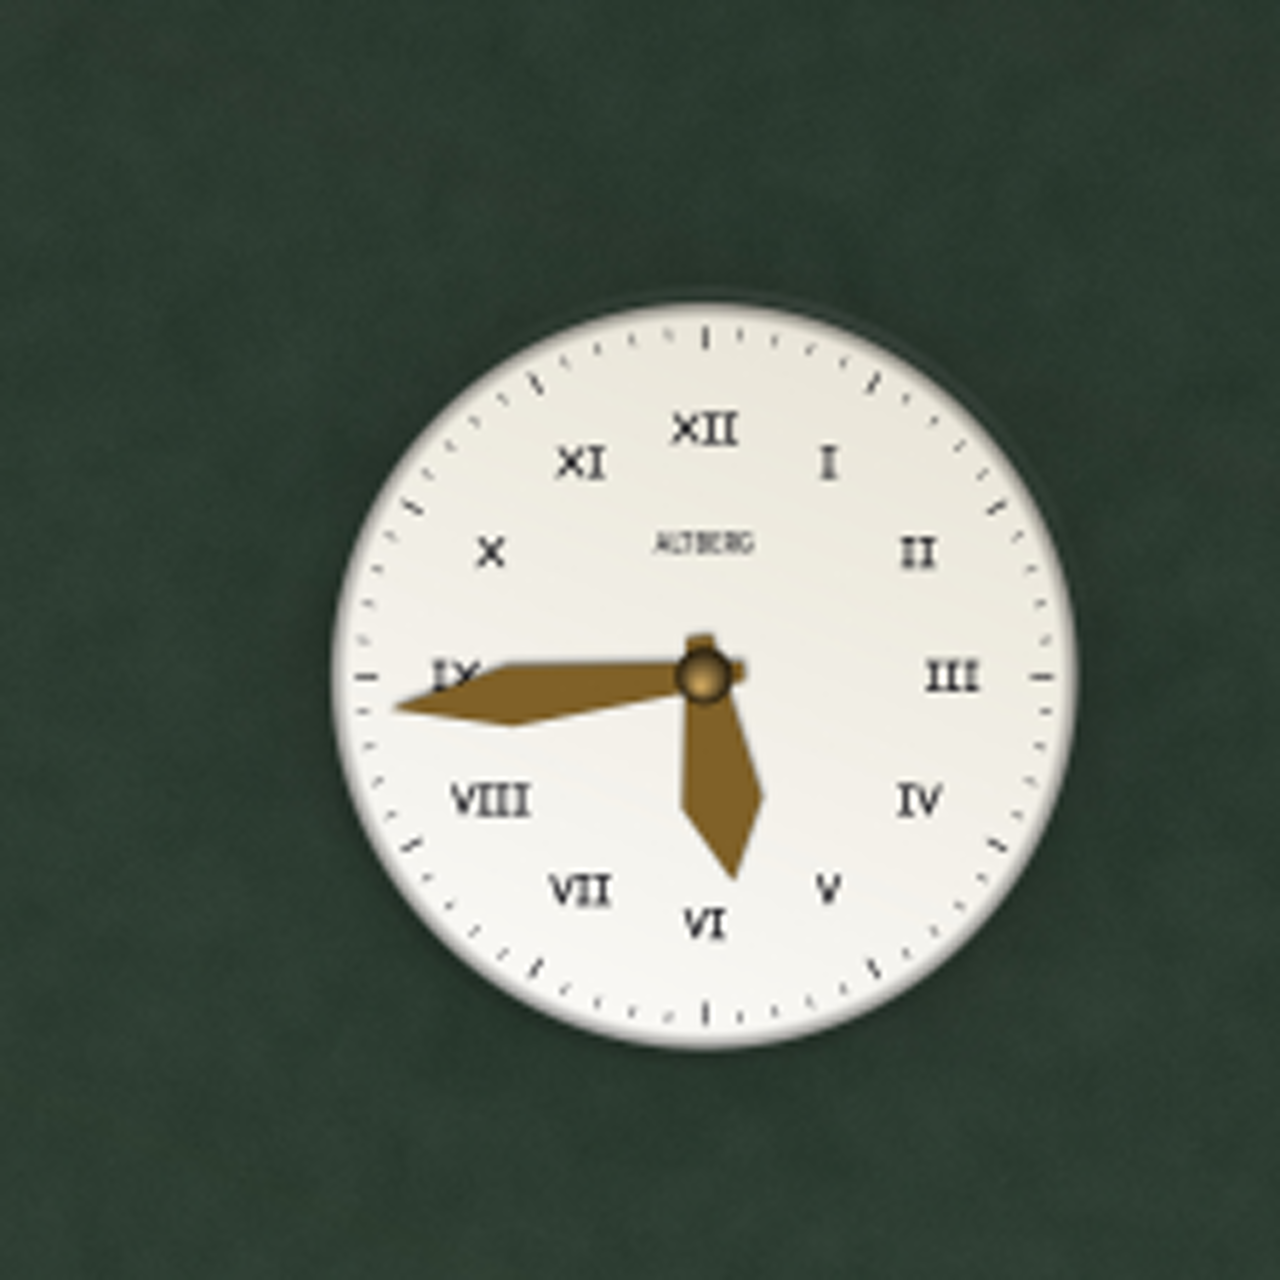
5:44
